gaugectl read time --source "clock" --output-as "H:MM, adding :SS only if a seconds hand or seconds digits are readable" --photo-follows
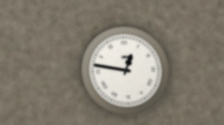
12:47
